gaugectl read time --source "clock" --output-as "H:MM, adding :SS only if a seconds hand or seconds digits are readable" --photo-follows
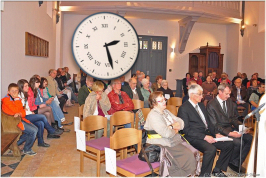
2:28
